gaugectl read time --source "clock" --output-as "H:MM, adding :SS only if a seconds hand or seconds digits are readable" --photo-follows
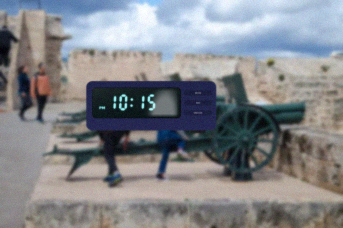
10:15
